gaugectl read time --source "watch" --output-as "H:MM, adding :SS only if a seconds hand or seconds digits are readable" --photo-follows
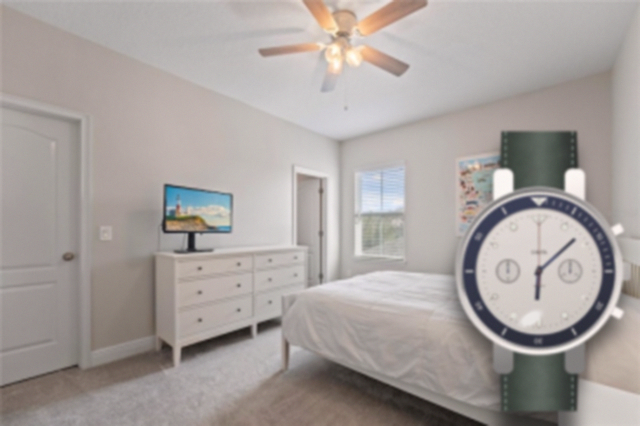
6:08
